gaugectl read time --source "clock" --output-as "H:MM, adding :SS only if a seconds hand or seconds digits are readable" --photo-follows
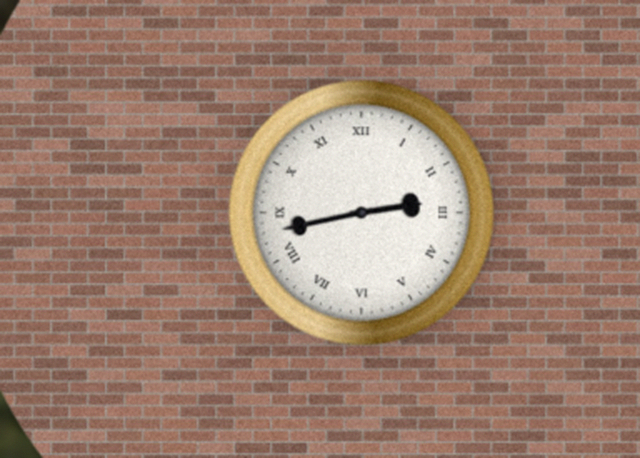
2:43
